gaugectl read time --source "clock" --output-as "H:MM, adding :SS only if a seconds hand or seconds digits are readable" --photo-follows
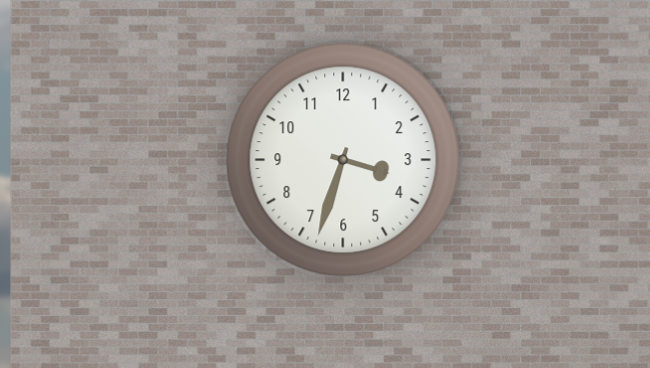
3:33
